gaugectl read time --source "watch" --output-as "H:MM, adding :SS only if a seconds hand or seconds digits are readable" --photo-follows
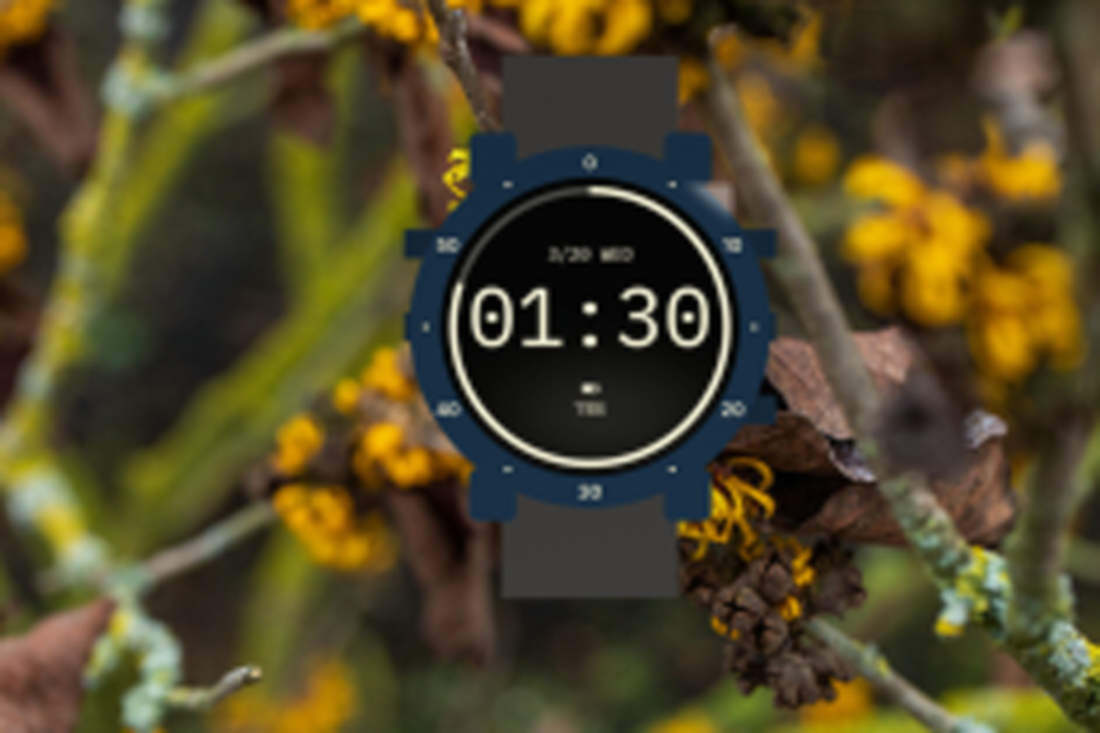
1:30
